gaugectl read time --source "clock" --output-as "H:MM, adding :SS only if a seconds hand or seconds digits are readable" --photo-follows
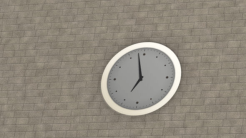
6:58
